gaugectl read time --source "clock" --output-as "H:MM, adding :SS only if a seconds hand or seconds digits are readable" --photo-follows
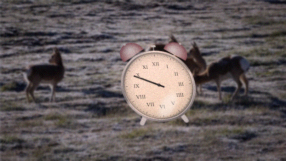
9:49
